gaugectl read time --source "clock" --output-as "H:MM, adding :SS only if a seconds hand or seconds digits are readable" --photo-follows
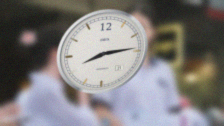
8:14
